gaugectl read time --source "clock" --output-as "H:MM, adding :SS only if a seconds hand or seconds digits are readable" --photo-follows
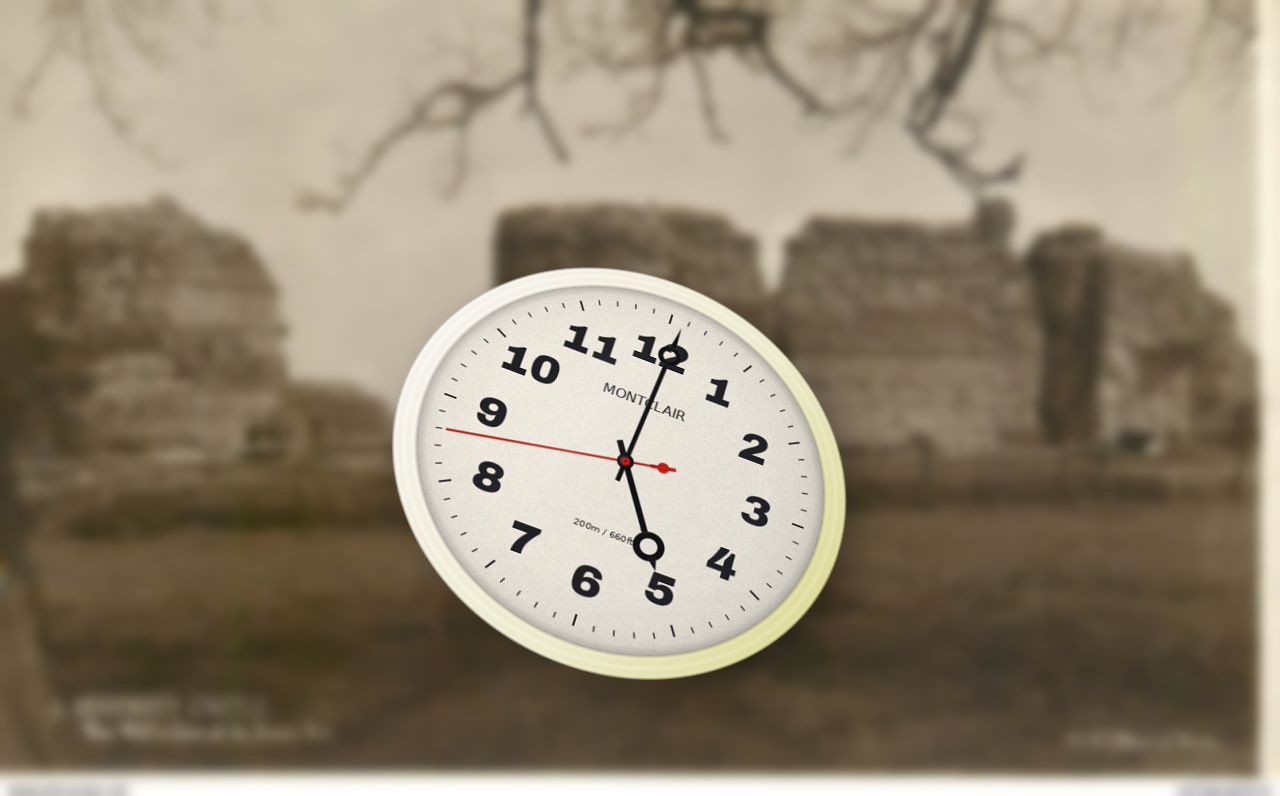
5:00:43
